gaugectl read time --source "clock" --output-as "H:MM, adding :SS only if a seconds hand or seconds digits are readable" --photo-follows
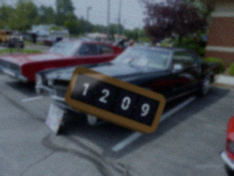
12:09
